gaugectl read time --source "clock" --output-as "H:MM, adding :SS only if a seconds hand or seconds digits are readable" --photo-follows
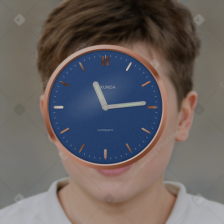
11:14
